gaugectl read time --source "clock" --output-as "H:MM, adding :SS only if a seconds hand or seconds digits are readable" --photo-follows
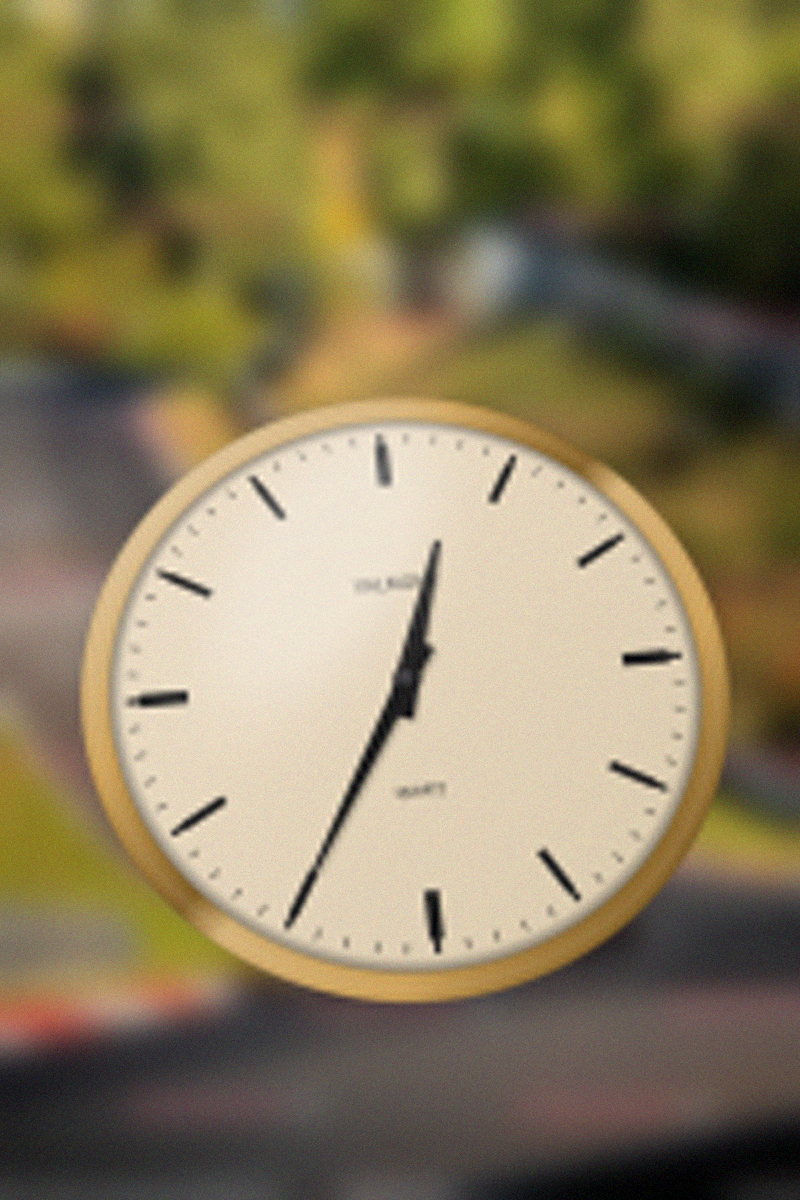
12:35
